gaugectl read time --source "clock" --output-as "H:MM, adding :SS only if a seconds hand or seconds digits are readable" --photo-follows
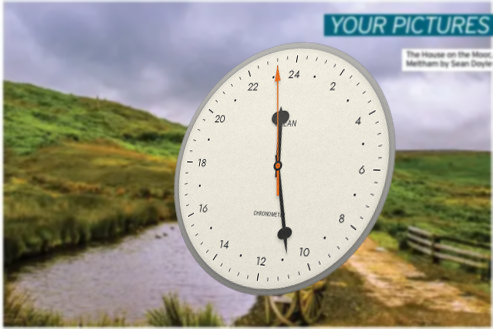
23:26:58
